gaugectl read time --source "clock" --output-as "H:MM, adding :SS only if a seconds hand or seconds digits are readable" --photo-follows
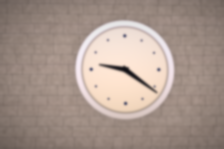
9:21
